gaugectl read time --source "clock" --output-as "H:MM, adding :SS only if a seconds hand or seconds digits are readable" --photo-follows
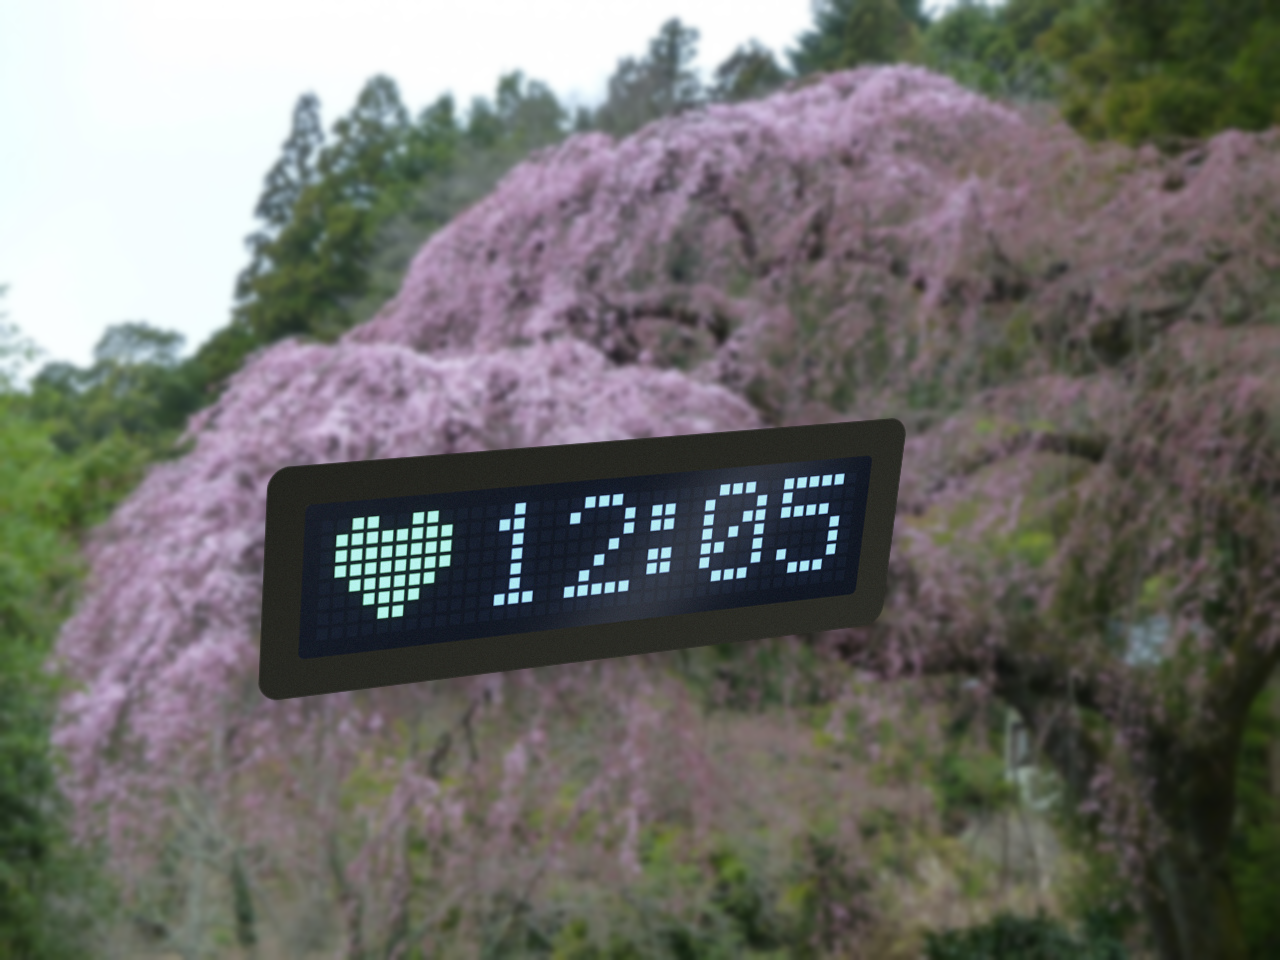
12:05
